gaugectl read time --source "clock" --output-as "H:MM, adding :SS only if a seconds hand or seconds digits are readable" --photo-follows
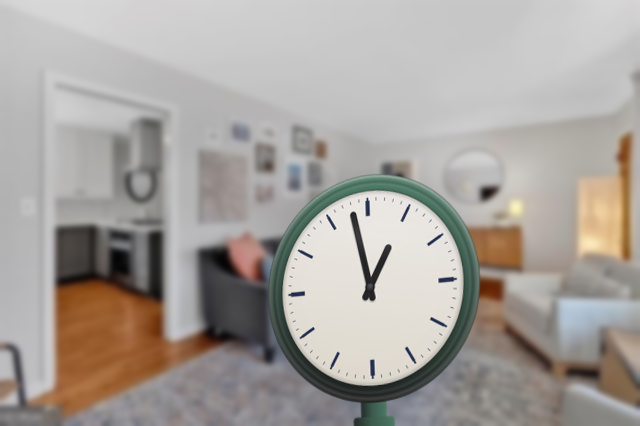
12:58
